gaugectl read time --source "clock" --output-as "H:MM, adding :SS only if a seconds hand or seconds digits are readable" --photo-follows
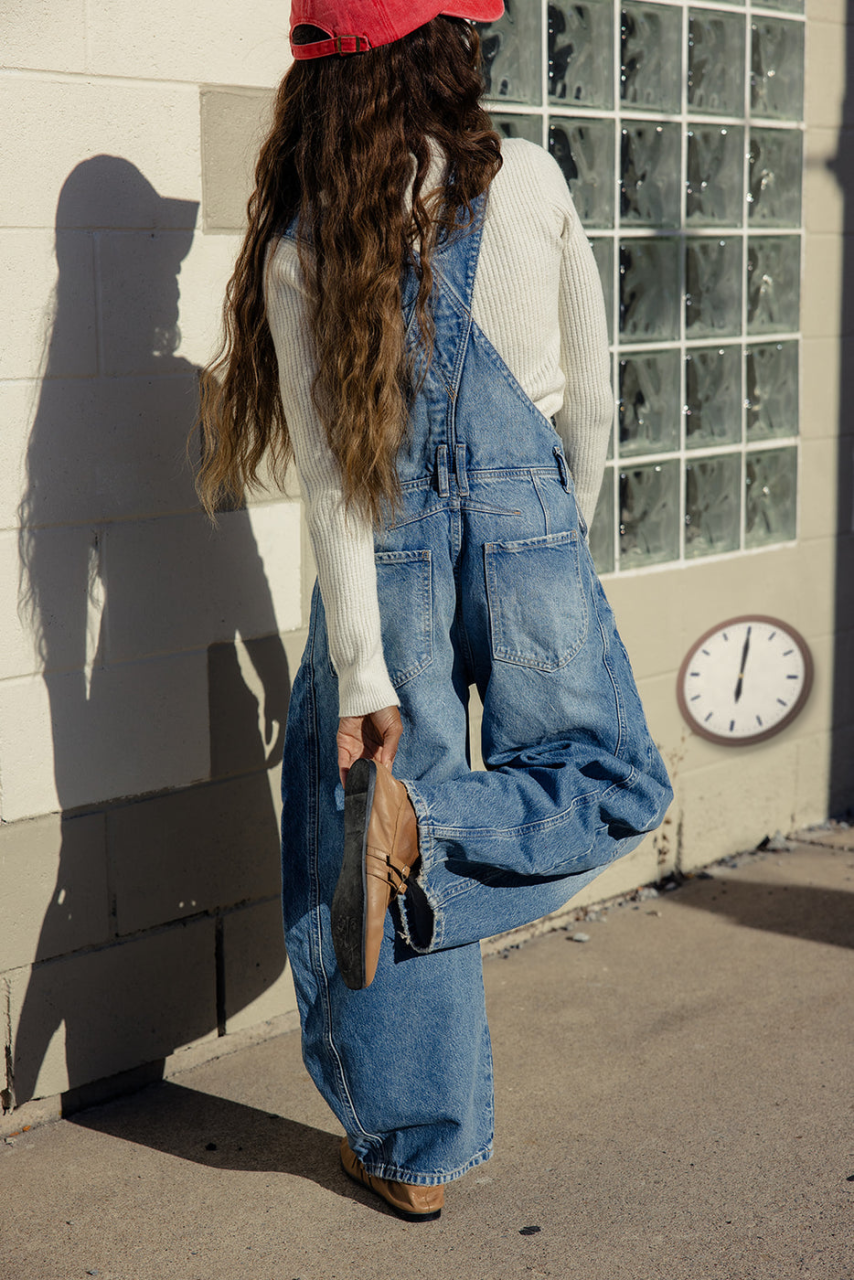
6:00
